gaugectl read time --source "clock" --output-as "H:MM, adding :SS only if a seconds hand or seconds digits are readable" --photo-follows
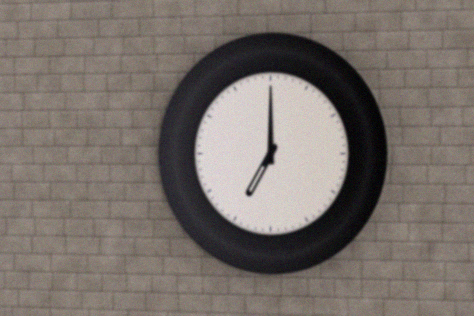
7:00
